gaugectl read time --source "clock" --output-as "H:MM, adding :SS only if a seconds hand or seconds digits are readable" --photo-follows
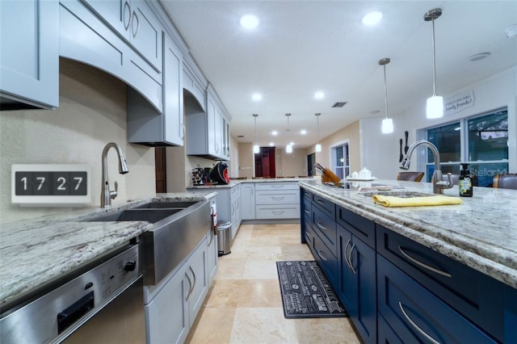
17:27
